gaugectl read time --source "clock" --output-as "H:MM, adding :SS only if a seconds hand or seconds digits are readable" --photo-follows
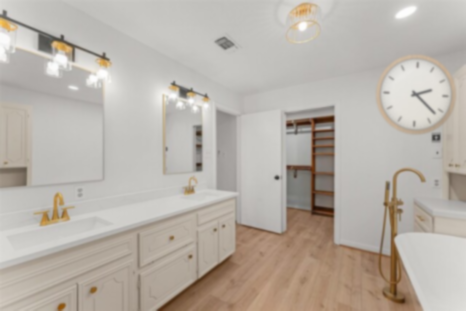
2:22
